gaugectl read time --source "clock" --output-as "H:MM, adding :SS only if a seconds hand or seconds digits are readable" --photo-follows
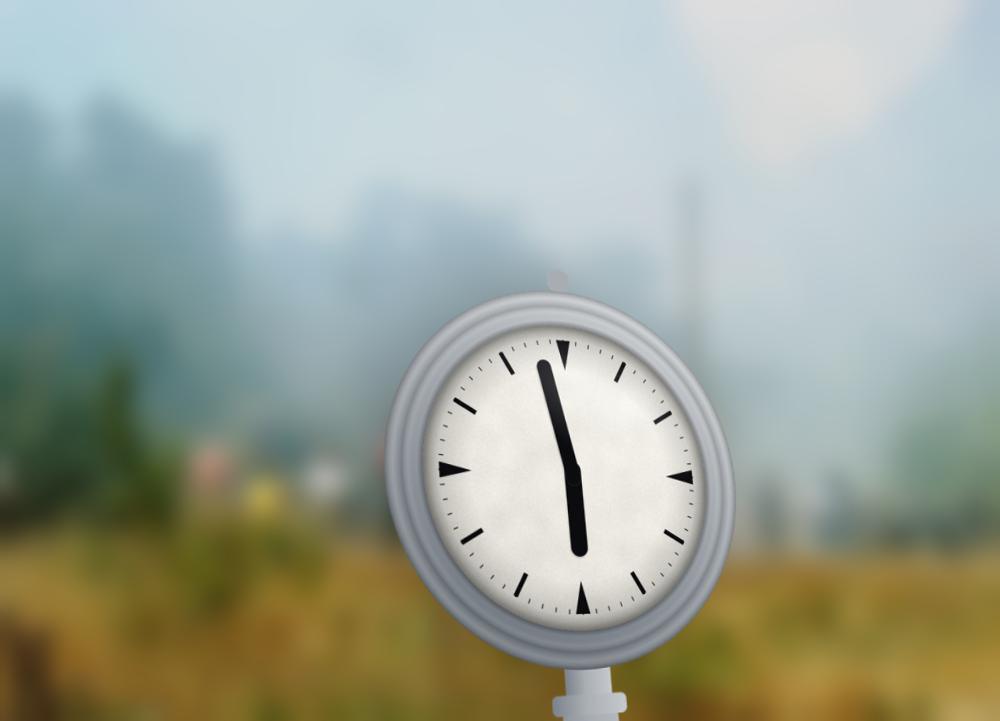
5:58
